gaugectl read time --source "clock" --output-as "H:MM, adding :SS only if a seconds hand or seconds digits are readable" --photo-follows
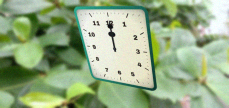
12:00
